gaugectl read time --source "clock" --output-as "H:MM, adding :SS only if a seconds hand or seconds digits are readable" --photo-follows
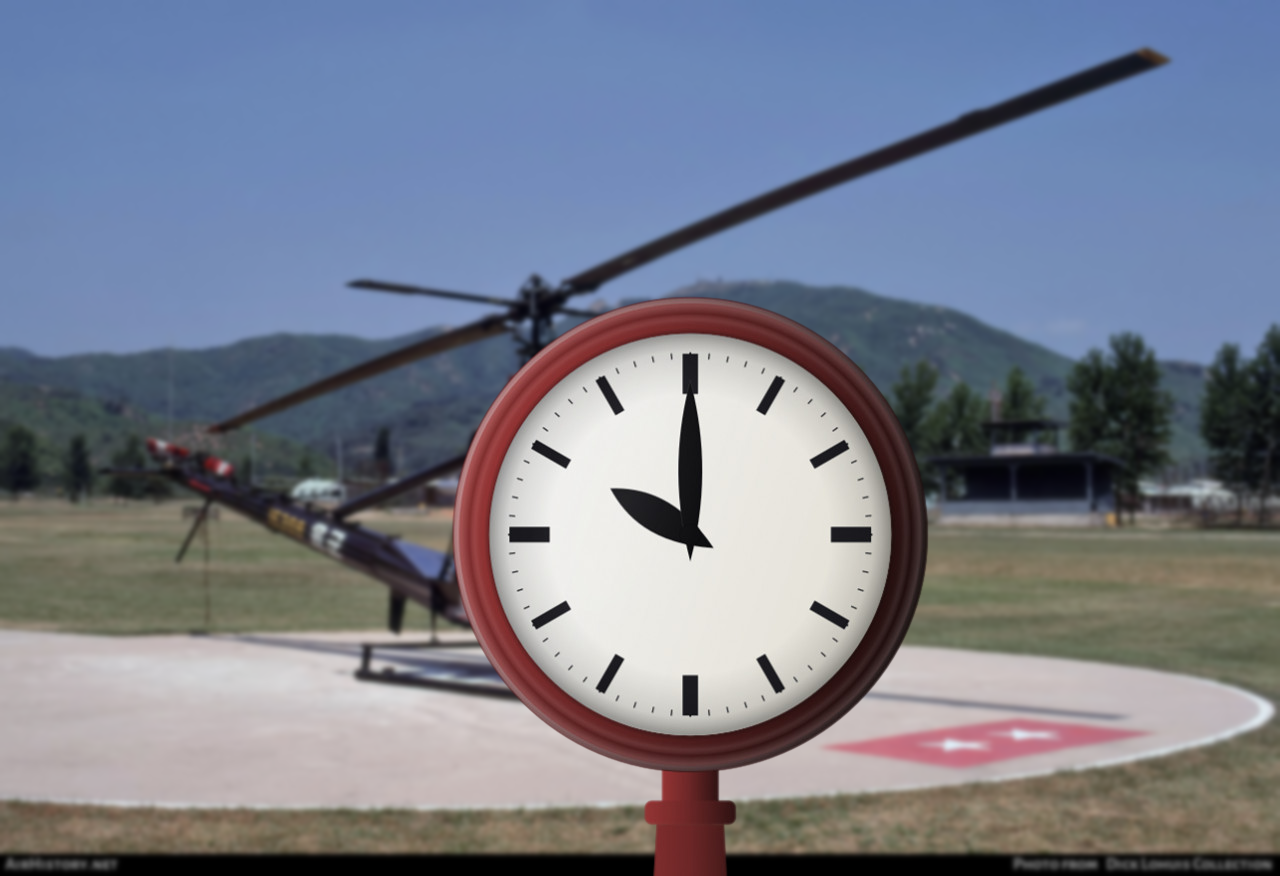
10:00
